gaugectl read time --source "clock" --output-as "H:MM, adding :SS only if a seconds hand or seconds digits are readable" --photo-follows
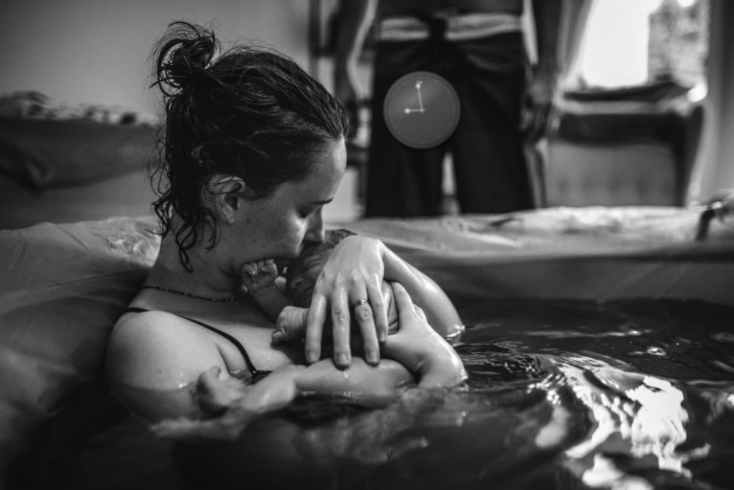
8:59
